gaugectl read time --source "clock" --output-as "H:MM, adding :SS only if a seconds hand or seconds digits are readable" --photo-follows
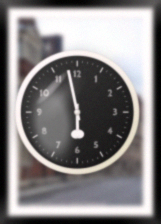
5:58
